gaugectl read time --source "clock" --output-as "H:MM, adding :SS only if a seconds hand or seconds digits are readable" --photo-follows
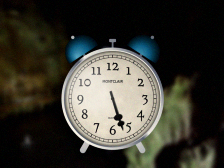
5:27
